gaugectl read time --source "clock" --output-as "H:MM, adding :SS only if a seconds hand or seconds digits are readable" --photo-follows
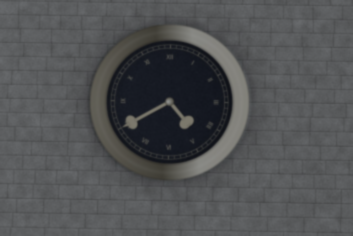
4:40
